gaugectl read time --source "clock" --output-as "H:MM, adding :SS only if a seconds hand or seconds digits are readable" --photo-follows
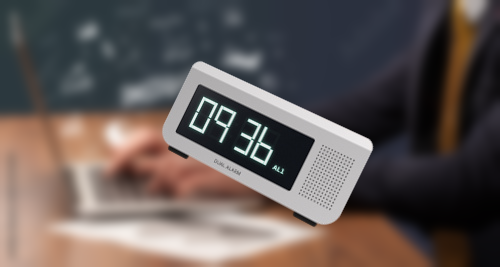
9:36
